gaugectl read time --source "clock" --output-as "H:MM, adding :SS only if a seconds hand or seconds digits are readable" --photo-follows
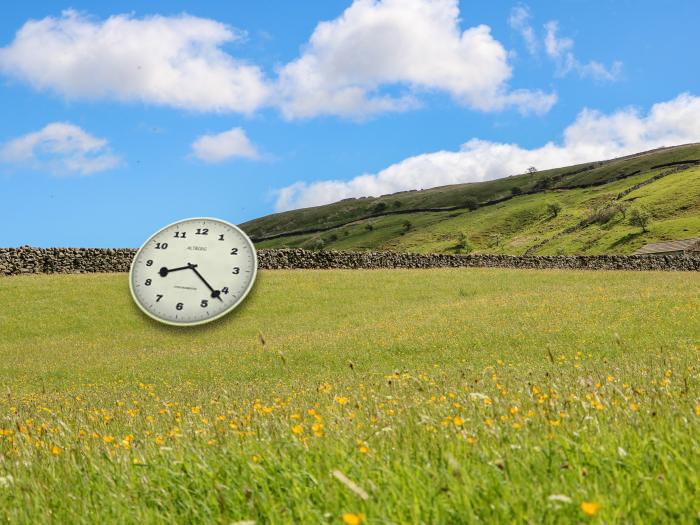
8:22
